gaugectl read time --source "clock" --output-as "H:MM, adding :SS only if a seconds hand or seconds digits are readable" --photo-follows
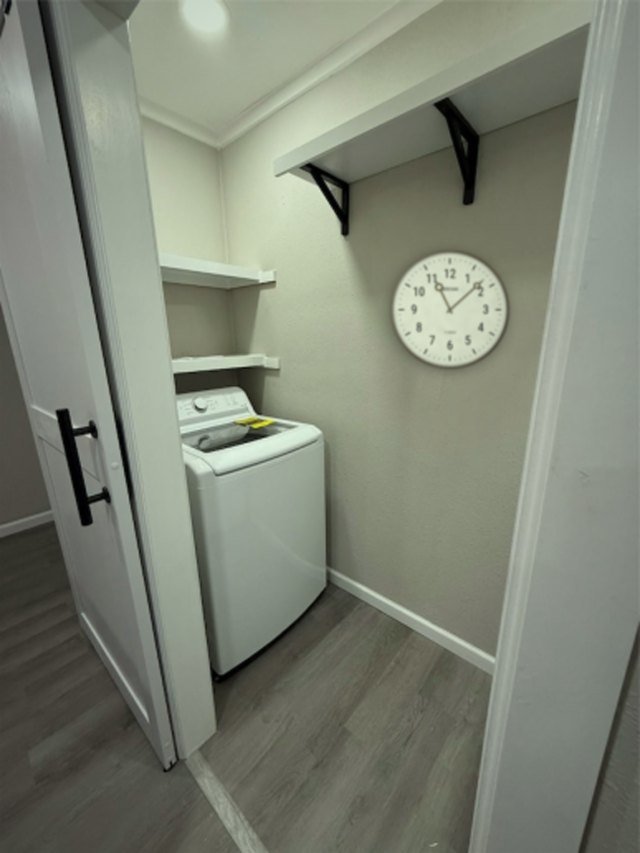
11:08
